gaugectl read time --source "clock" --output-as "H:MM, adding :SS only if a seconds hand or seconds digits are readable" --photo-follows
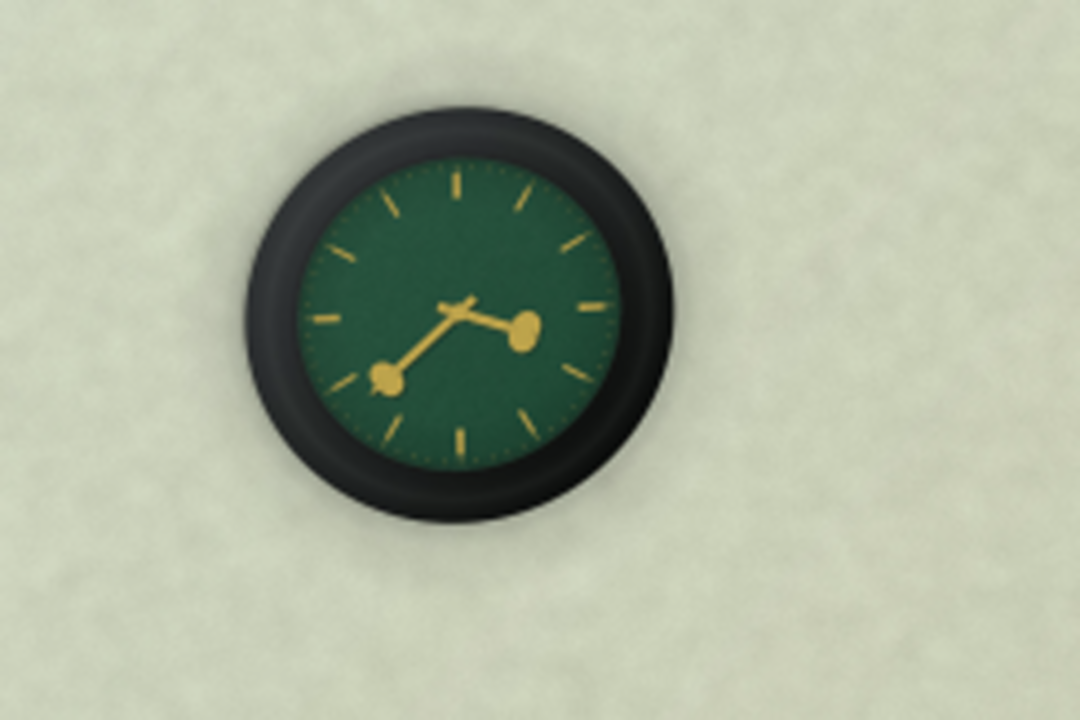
3:38
